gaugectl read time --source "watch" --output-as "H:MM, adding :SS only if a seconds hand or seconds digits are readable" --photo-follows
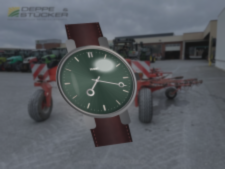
7:18
